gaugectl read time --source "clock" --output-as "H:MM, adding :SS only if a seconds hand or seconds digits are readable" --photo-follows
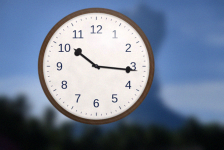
10:16
